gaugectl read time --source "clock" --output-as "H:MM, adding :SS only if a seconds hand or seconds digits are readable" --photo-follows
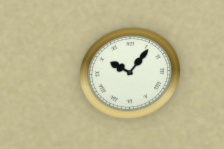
10:06
